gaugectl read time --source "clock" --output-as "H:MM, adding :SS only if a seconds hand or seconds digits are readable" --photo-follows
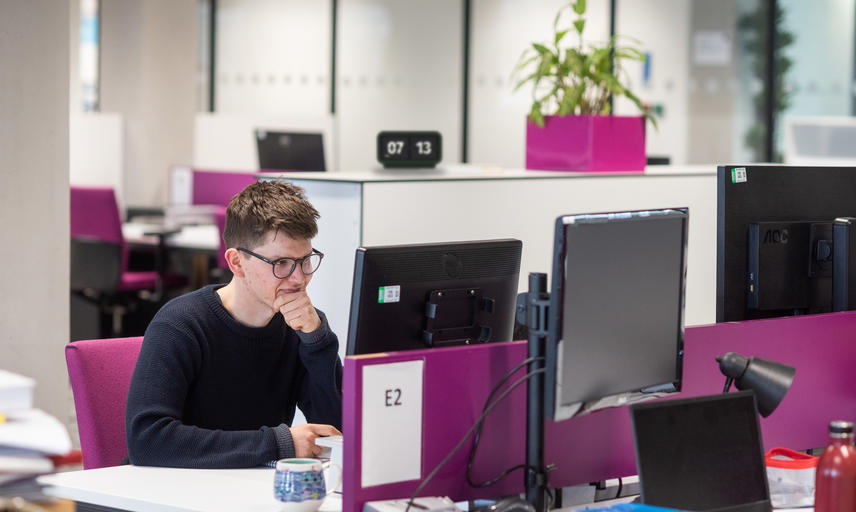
7:13
